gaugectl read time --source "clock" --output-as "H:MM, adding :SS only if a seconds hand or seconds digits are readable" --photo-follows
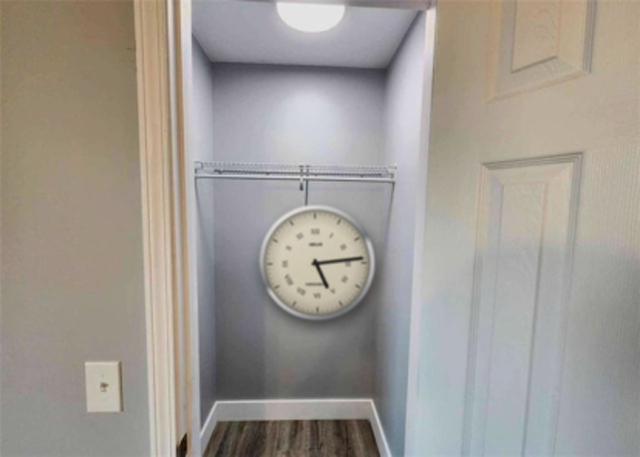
5:14
